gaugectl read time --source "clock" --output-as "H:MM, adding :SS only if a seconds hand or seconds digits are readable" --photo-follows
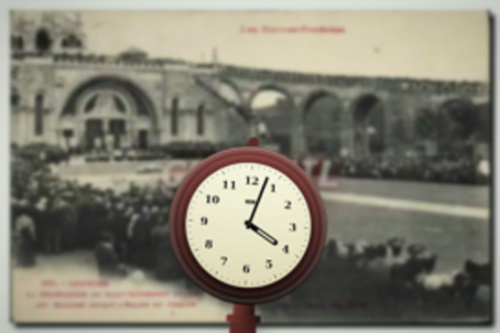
4:03
